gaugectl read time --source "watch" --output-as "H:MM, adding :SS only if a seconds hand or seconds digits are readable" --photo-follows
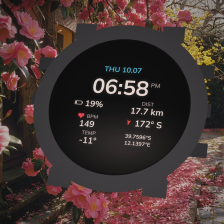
6:58
